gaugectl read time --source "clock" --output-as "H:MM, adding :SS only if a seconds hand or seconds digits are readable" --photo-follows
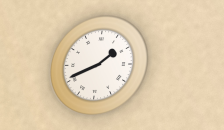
1:41
